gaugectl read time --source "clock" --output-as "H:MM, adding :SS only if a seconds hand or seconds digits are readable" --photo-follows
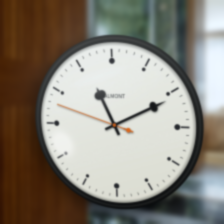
11:10:48
